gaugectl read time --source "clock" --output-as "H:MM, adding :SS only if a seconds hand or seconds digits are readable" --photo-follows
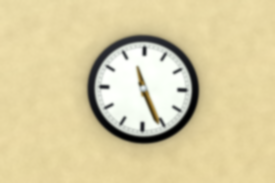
11:26
